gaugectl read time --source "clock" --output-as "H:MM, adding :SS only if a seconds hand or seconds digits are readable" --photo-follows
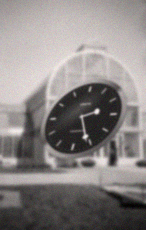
2:26
